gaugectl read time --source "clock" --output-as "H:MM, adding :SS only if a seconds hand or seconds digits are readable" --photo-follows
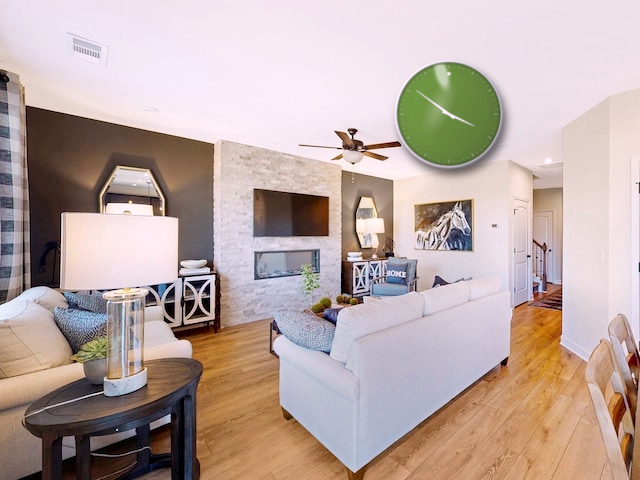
3:51
